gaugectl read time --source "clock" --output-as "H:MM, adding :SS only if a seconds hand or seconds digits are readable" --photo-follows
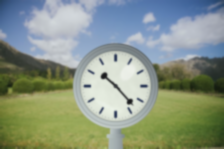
10:23
